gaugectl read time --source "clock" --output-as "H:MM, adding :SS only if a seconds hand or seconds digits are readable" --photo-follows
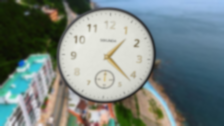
1:22
